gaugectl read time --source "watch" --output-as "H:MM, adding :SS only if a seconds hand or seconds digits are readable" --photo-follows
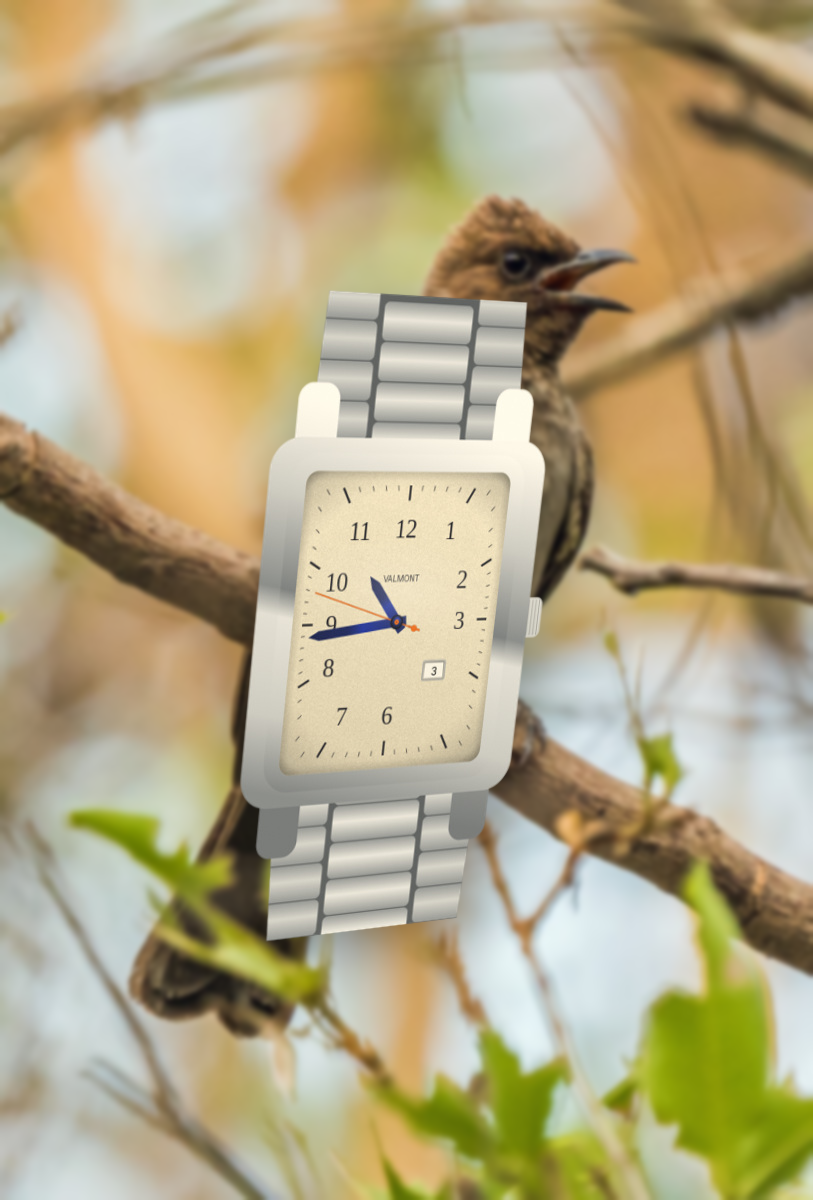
10:43:48
